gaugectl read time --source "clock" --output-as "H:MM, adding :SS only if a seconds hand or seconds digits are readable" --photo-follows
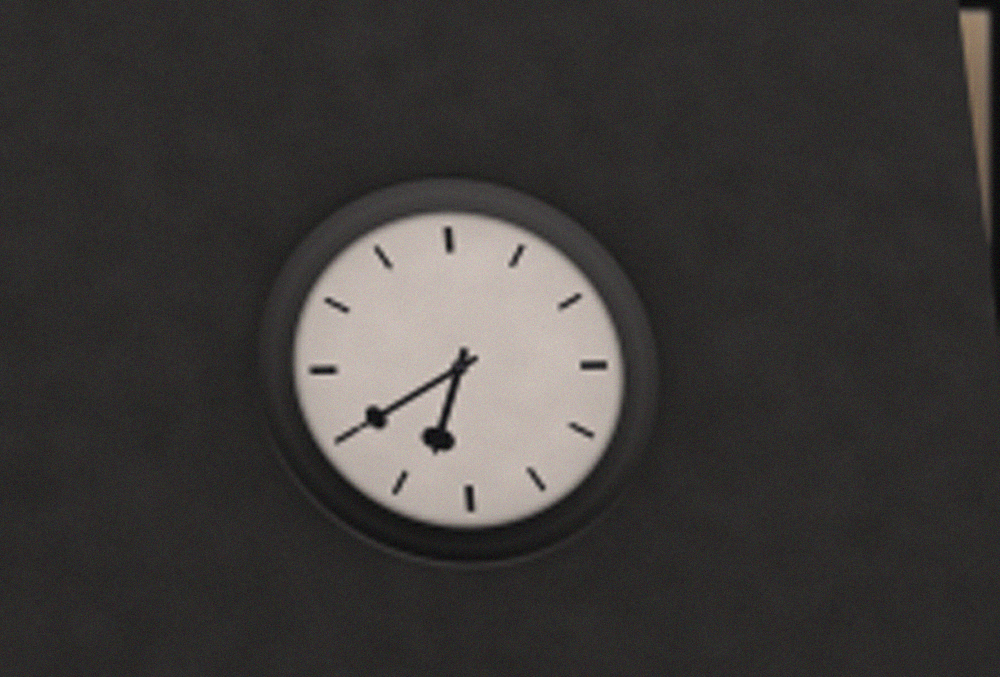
6:40
